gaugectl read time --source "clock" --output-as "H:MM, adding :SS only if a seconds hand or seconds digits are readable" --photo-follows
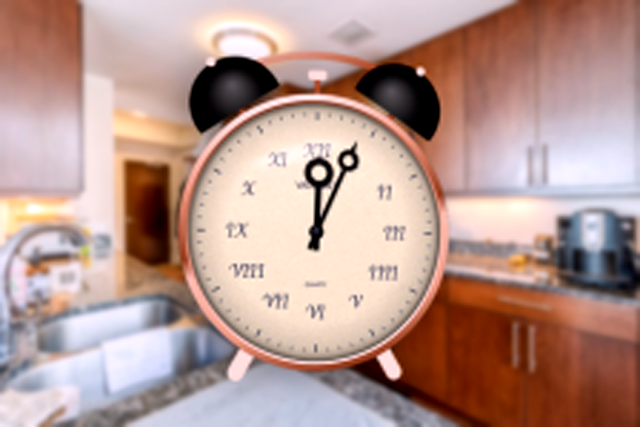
12:04
